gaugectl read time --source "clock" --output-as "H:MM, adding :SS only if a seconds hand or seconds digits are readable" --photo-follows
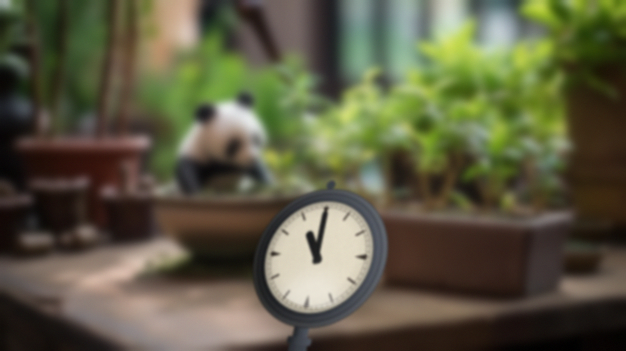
11:00
